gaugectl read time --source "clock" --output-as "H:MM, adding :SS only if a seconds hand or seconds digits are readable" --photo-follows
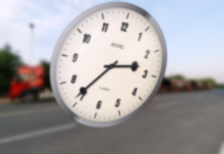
2:36
